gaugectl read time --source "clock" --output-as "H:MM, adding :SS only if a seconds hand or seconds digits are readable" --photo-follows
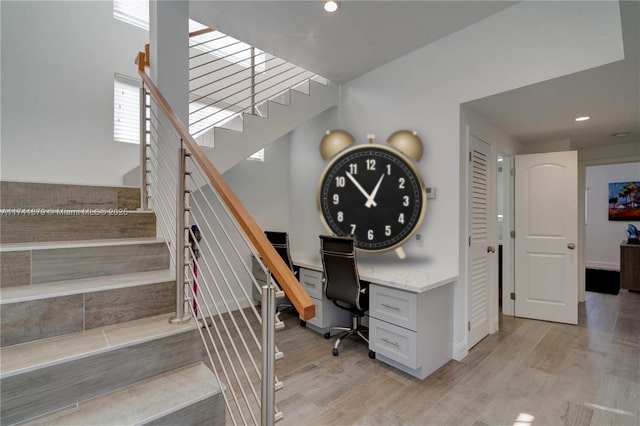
12:53
